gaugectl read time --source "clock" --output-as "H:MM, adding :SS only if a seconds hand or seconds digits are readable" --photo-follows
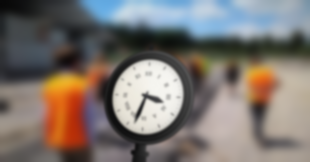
3:33
